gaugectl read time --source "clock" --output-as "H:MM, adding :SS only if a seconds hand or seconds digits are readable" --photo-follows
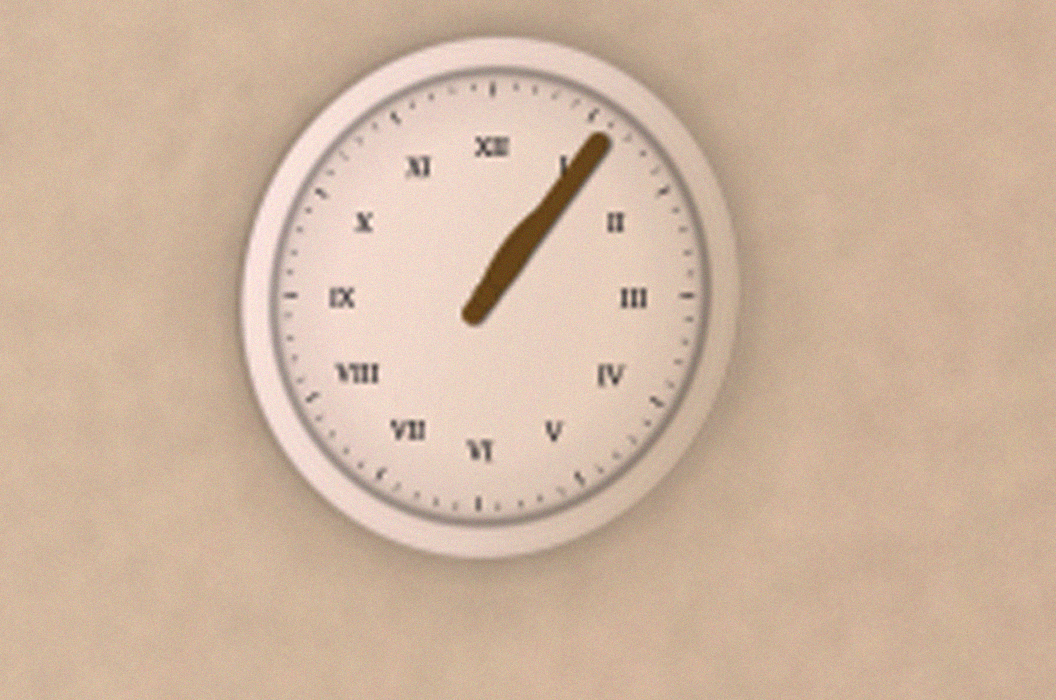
1:06
